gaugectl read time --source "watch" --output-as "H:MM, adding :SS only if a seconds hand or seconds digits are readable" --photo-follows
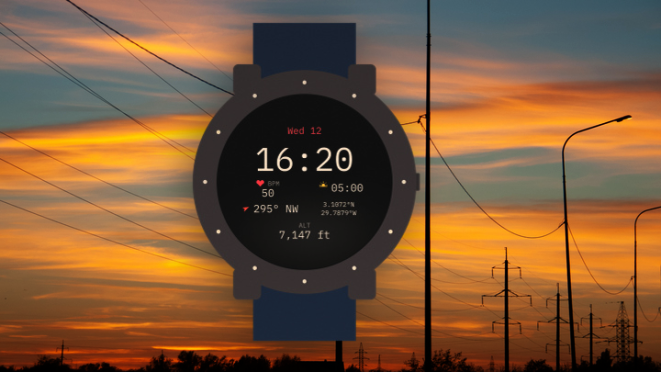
16:20
